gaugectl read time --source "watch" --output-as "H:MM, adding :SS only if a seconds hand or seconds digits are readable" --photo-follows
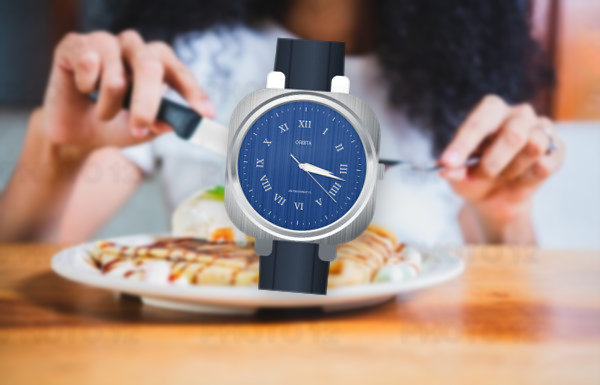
3:17:22
